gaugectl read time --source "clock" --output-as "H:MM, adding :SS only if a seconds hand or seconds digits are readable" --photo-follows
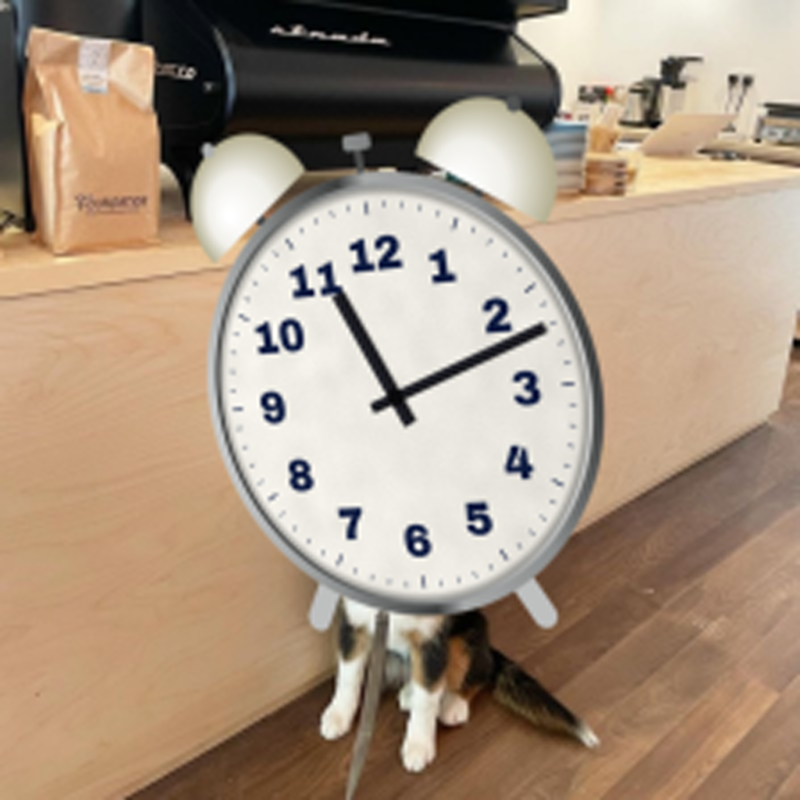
11:12
